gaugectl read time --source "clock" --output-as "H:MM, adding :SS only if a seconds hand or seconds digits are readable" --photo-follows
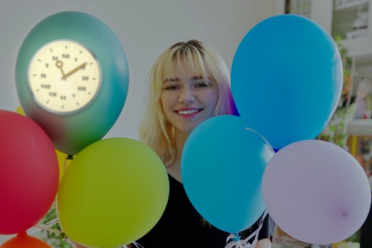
11:09
